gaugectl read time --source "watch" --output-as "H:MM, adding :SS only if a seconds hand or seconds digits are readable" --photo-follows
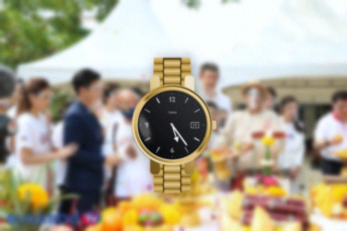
5:24
